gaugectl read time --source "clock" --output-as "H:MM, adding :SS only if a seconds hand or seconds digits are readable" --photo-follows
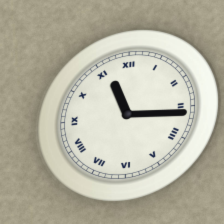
11:16
